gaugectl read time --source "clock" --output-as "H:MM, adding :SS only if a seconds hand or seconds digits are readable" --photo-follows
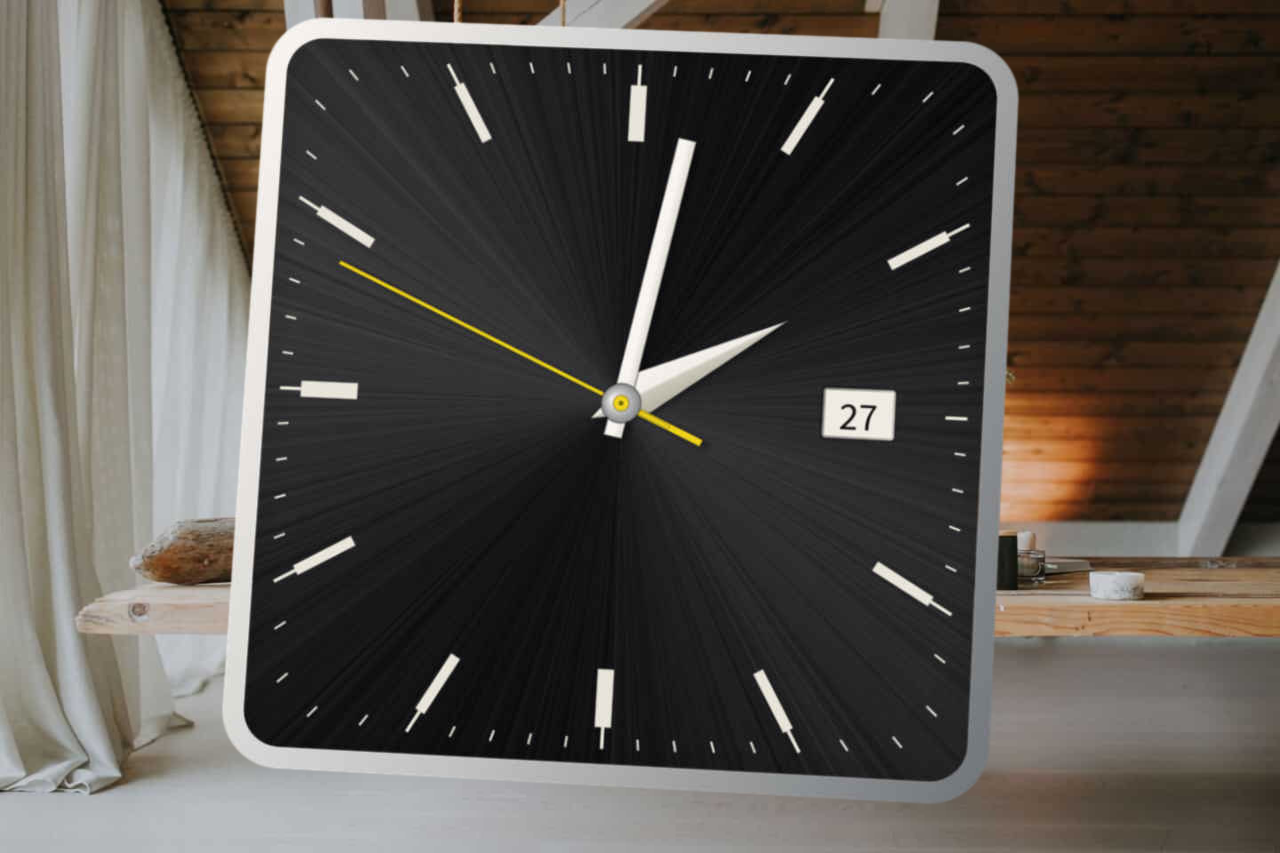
2:01:49
